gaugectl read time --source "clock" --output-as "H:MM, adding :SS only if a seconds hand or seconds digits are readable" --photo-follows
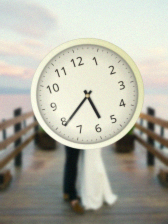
5:39
